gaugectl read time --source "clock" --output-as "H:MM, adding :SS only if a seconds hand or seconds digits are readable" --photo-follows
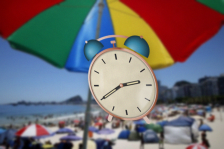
2:40
